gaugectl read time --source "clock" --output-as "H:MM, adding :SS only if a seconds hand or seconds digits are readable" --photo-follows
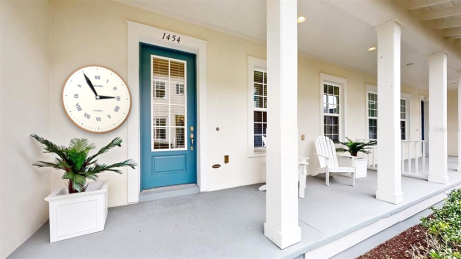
2:55
